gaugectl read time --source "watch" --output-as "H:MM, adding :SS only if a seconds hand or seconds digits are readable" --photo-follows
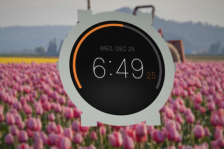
6:49:25
